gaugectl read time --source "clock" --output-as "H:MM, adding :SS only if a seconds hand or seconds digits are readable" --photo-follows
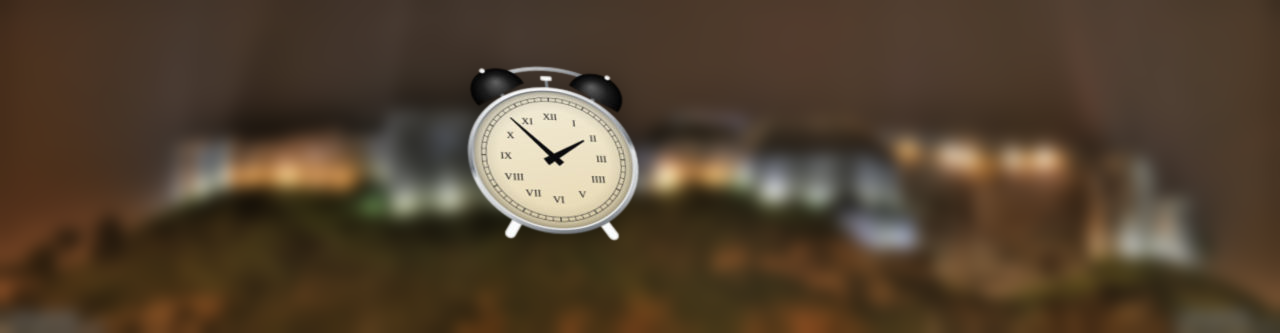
1:53
